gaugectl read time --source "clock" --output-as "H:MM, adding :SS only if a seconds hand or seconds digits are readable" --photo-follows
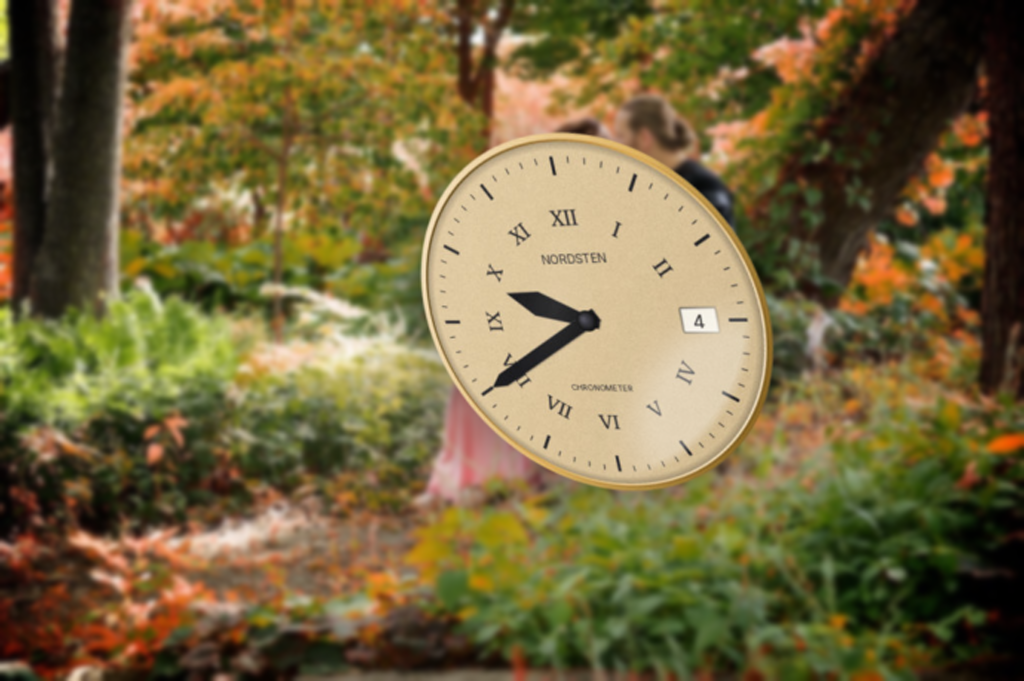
9:40
